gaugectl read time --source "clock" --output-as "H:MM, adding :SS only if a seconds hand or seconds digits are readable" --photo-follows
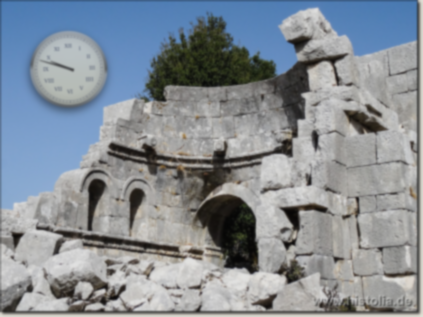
9:48
